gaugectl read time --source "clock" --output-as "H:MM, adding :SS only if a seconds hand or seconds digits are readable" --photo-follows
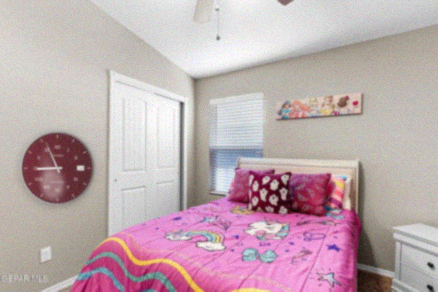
8:56
